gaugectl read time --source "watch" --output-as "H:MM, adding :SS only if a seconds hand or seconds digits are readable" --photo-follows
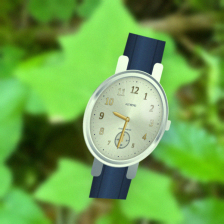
9:31
